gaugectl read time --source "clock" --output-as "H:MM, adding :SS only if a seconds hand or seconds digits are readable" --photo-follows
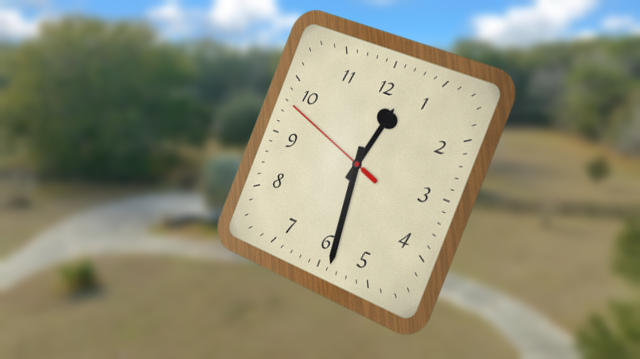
12:28:48
